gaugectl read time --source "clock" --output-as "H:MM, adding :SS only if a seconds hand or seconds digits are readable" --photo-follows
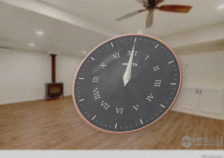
12:00
